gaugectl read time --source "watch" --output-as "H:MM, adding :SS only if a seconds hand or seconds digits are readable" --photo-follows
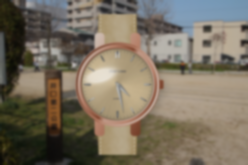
4:28
